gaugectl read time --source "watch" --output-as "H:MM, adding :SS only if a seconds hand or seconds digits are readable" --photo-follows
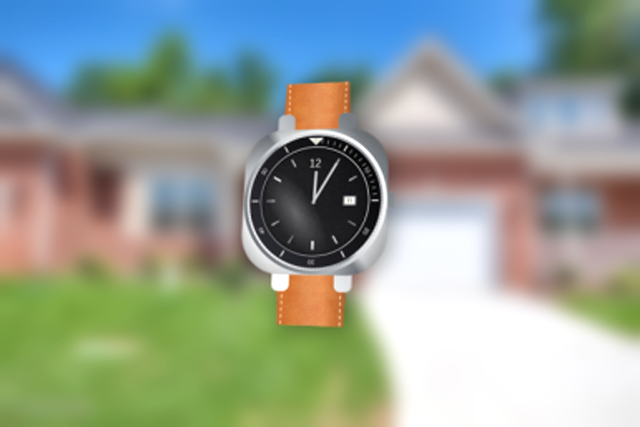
12:05
